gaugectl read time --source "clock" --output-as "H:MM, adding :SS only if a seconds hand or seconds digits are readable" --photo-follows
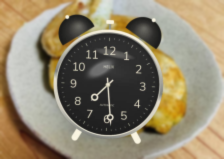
7:29
